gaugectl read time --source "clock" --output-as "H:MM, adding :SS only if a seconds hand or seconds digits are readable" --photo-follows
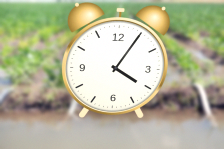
4:05
